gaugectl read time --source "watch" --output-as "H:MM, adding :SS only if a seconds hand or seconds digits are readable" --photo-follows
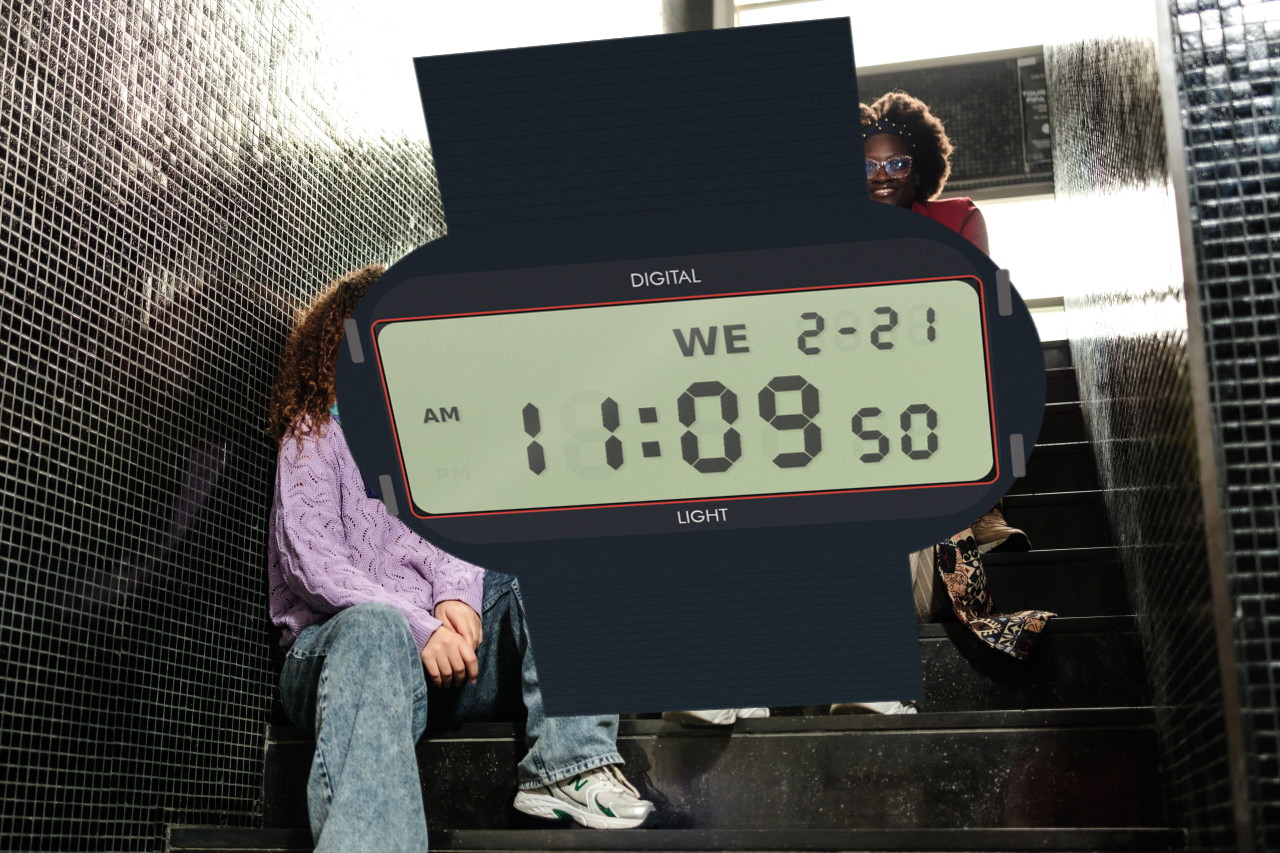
11:09:50
